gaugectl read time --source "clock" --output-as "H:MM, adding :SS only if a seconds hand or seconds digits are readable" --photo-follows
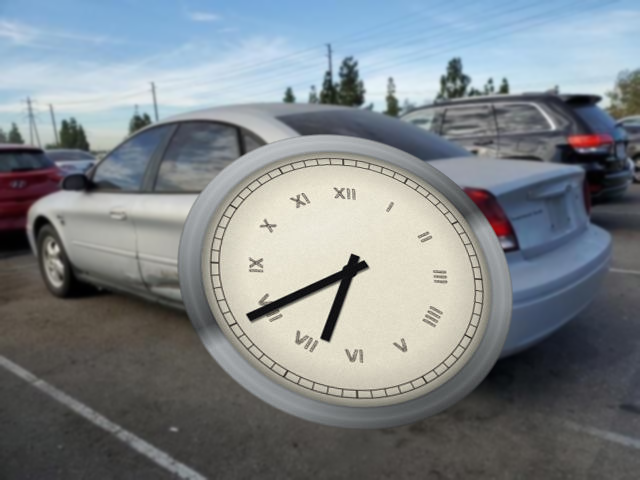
6:40
